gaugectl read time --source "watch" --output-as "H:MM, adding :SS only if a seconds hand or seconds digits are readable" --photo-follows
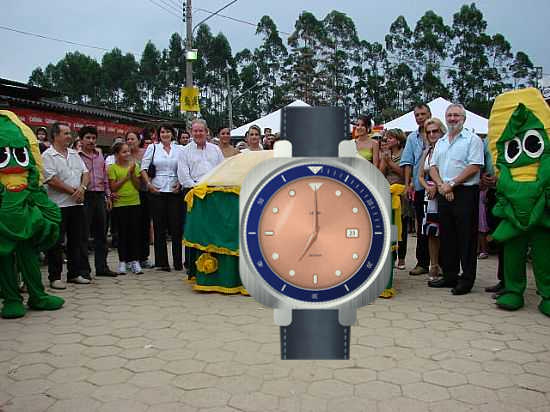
7:00
